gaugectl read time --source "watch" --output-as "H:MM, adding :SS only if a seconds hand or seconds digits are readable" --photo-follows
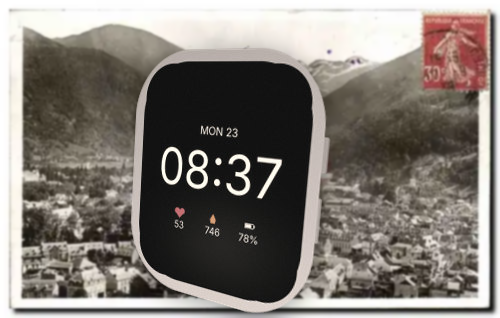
8:37
